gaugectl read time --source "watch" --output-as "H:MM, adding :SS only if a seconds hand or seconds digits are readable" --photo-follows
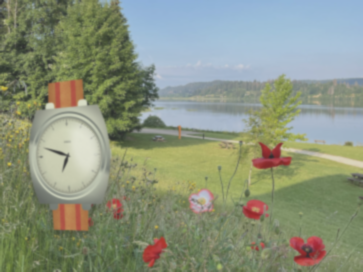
6:48
